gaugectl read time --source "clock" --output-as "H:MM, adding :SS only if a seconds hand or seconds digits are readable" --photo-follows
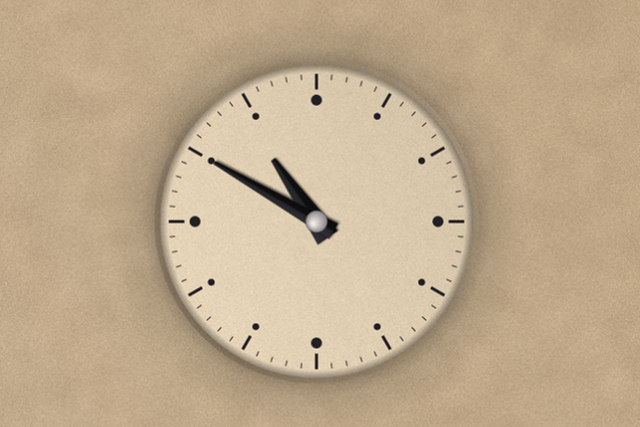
10:50
